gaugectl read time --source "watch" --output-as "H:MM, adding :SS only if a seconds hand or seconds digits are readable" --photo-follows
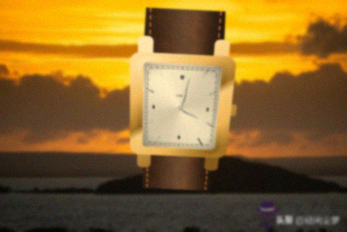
4:02
